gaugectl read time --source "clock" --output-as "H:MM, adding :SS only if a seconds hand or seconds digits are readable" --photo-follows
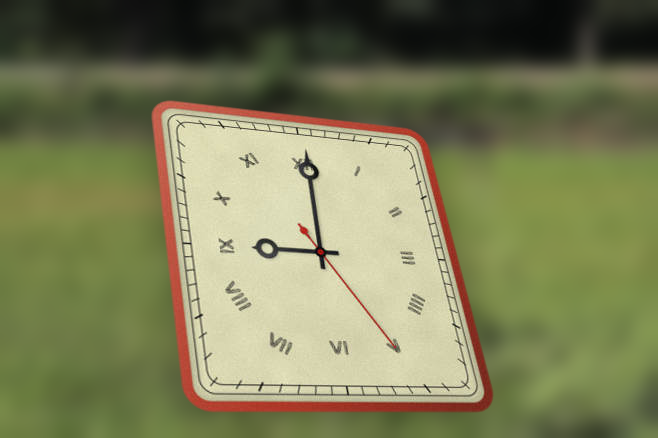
9:00:25
